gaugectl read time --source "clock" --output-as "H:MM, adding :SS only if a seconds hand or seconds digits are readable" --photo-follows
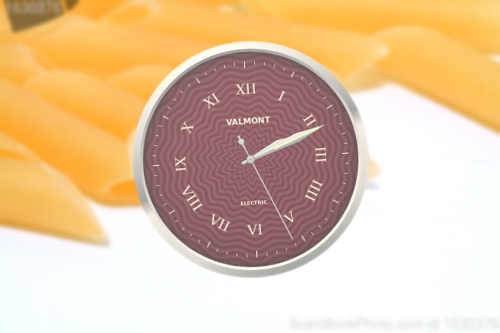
2:11:26
